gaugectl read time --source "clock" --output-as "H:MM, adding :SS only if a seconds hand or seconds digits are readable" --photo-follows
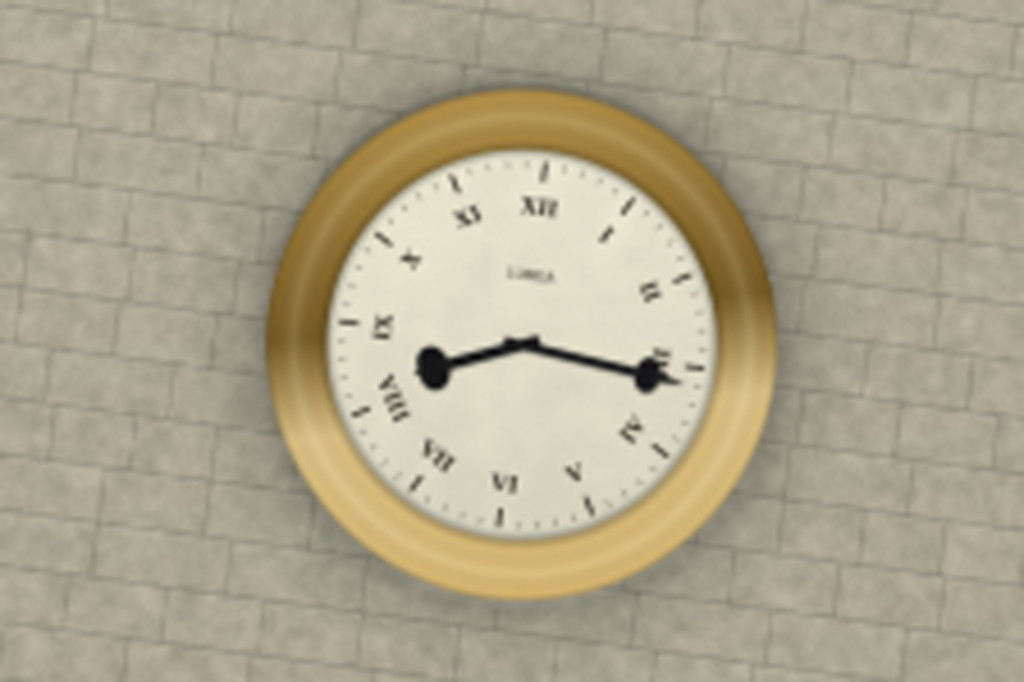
8:16
